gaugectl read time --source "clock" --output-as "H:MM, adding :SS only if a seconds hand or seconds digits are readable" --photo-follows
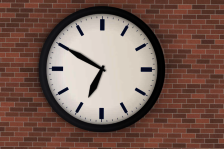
6:50
